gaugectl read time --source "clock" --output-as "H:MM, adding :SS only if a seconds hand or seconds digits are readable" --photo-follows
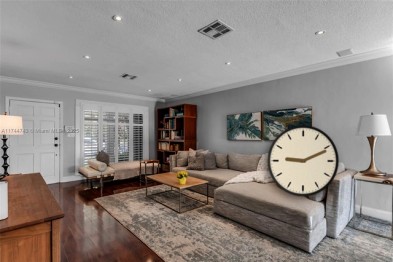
9:11
